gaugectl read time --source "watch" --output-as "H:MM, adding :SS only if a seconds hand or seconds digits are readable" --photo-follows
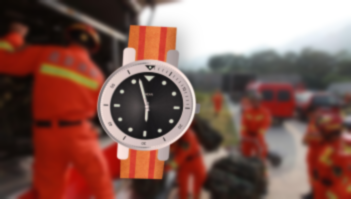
5:57
